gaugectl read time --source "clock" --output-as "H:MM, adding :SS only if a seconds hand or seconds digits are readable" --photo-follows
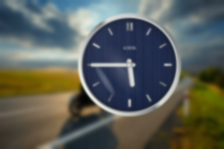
5:45
